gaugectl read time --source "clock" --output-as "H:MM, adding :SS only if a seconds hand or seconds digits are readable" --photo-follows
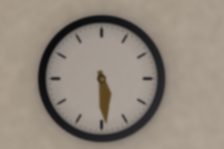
5:29
